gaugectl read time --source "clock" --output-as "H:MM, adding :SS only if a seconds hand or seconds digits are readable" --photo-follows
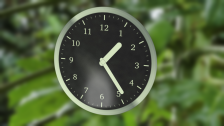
1:24
